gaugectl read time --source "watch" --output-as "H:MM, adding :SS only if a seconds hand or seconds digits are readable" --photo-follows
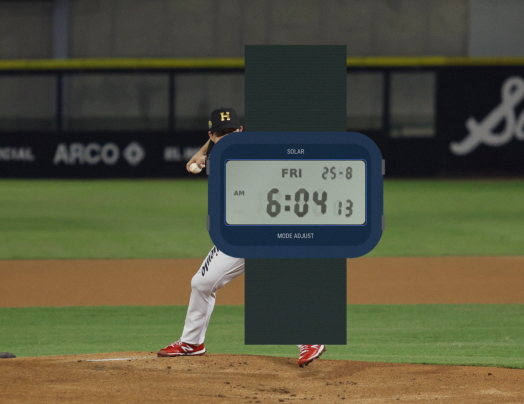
6:04:13
